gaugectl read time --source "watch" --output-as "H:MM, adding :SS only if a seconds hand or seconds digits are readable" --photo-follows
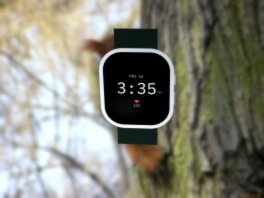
3:35
